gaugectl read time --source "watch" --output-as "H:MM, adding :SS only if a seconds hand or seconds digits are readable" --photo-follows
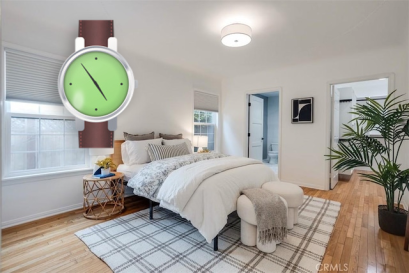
4:54
